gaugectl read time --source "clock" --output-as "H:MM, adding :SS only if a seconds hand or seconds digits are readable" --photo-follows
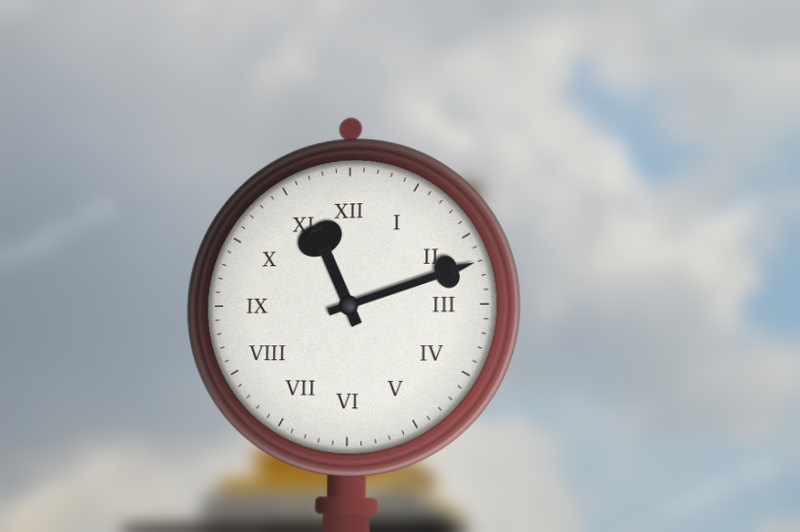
11:12
